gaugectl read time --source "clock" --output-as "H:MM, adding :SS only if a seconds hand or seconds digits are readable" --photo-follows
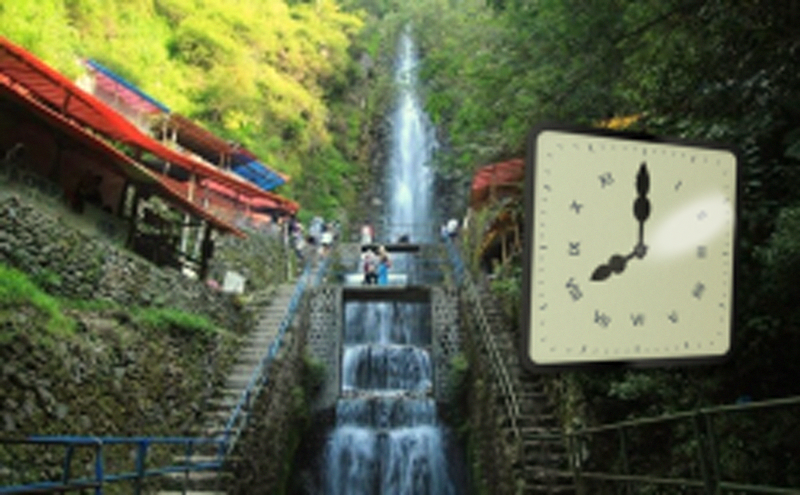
8:00
